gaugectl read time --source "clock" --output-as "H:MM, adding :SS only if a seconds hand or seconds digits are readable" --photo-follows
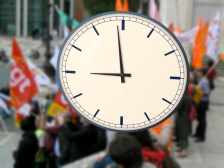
8:59
